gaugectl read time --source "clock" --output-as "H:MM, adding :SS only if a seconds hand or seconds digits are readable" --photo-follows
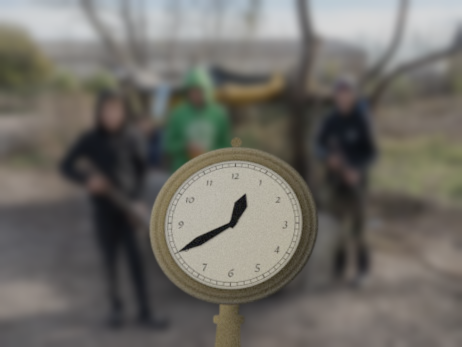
12:40
